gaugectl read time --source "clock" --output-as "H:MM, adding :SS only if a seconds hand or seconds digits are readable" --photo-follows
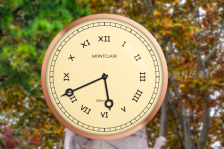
5:41
